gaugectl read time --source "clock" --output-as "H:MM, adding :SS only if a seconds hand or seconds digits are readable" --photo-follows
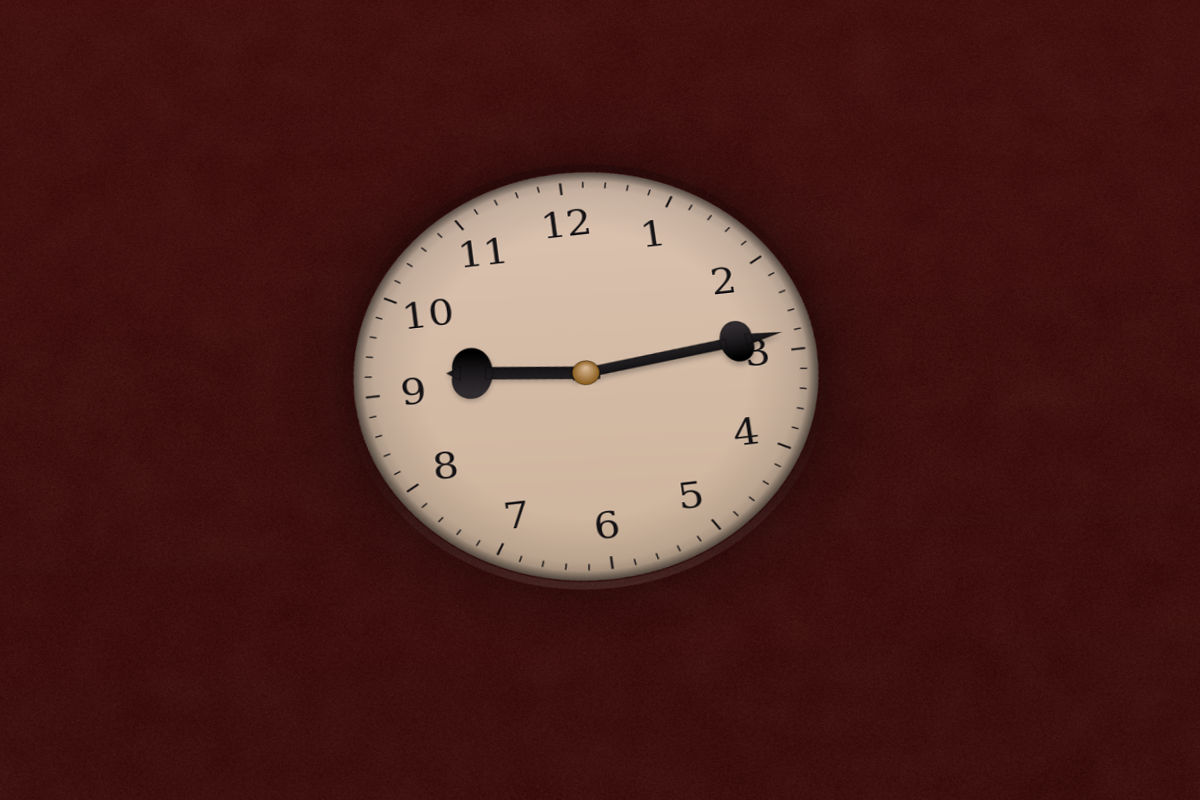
9:14
